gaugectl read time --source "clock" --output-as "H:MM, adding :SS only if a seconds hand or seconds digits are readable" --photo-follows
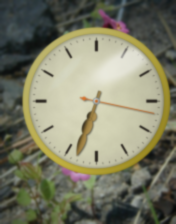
6:33:17
